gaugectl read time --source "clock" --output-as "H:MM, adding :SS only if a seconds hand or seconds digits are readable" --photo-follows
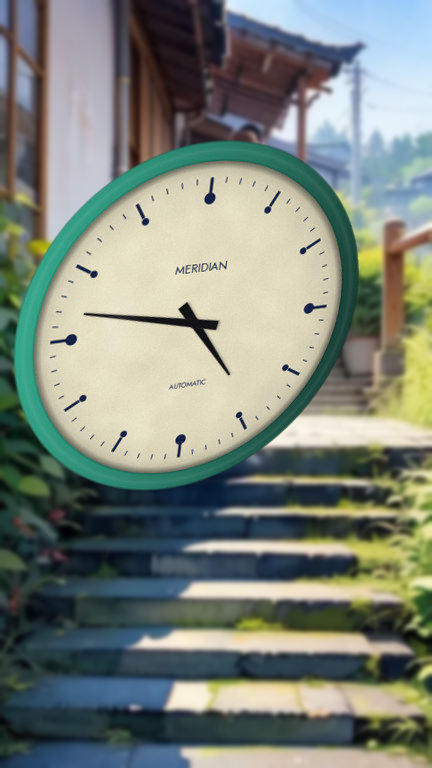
4:47
